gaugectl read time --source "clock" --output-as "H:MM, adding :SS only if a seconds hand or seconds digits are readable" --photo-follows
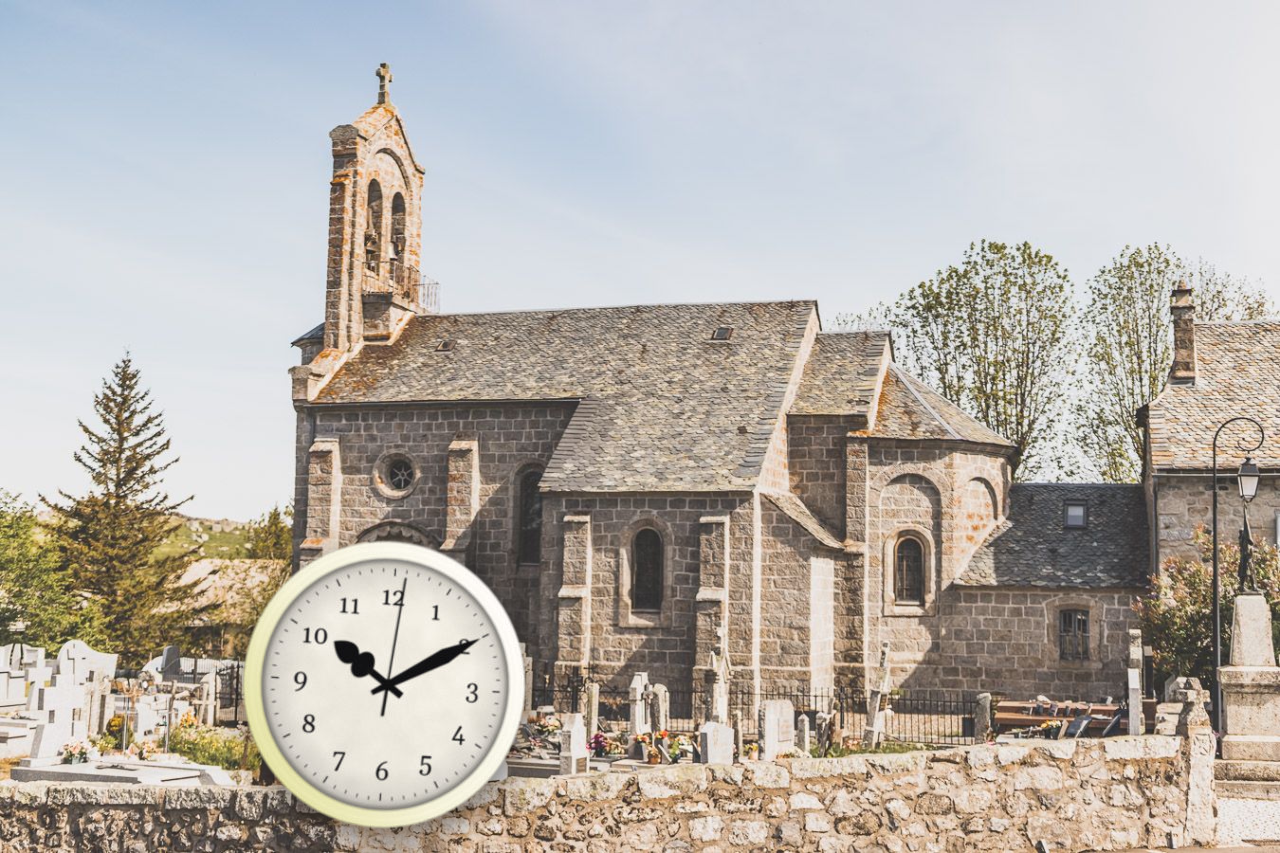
10:10:01
